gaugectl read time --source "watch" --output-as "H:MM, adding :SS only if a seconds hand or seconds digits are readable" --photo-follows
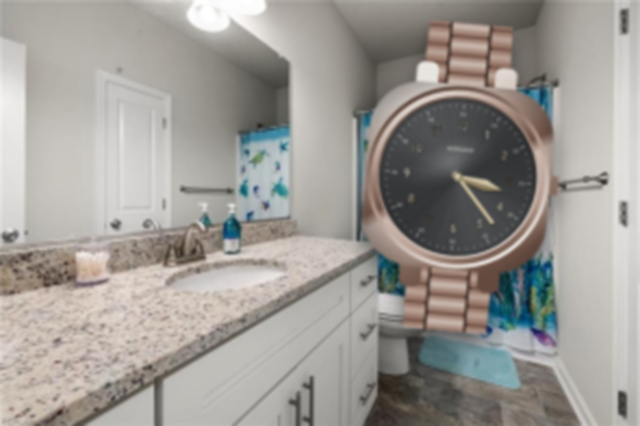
3:23
